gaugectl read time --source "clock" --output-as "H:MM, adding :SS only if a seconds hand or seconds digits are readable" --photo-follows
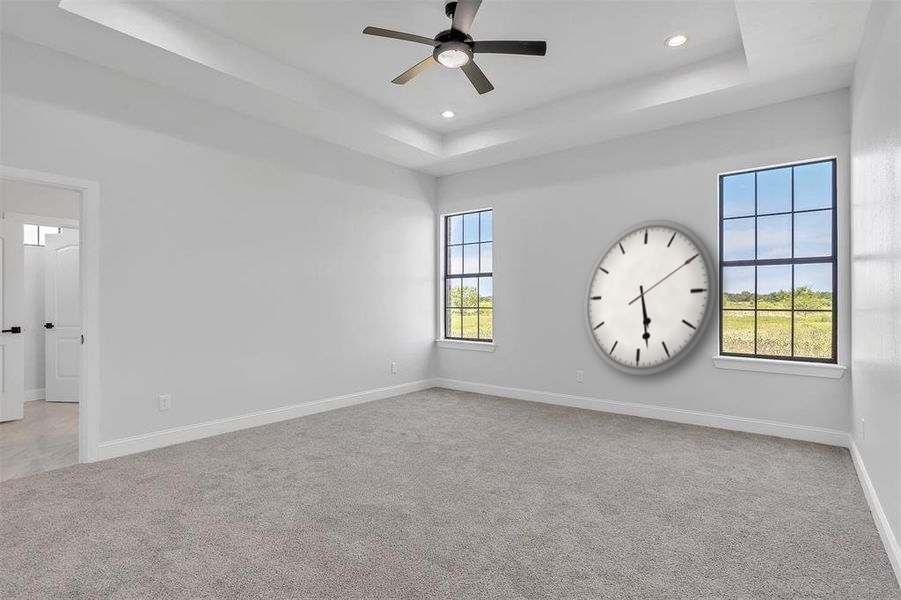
5:28:10
